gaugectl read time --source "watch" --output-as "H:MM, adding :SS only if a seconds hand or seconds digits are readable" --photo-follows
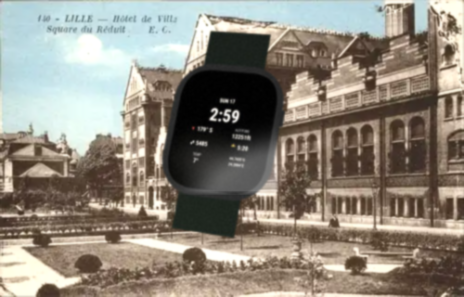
2:59
